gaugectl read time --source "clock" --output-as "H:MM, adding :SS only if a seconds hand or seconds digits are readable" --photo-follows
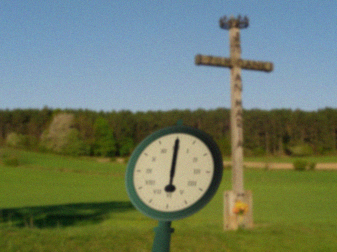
6:00
